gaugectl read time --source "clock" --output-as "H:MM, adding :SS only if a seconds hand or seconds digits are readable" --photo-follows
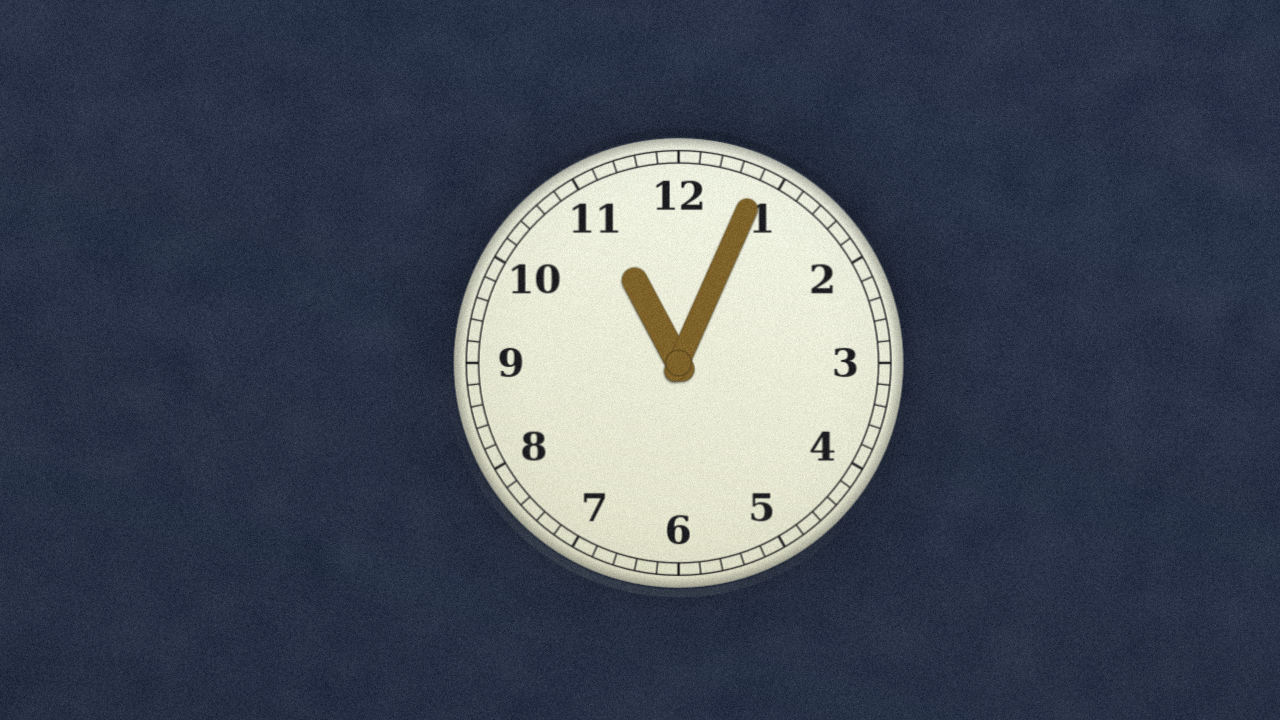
11:04
